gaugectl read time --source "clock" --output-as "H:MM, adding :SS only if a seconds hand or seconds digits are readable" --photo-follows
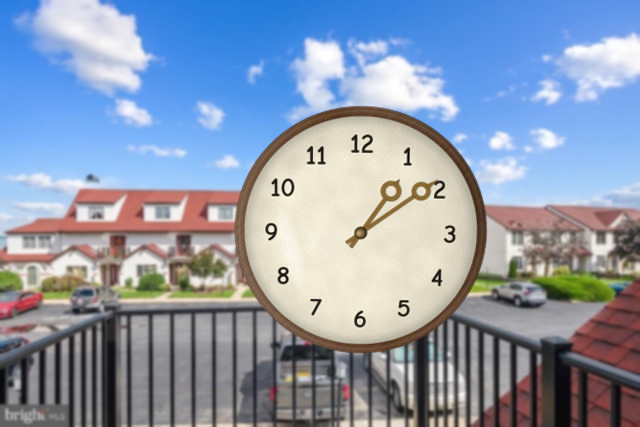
1:09
